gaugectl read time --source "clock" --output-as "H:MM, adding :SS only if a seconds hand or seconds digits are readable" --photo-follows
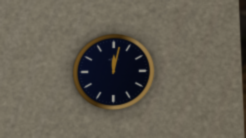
12:02
